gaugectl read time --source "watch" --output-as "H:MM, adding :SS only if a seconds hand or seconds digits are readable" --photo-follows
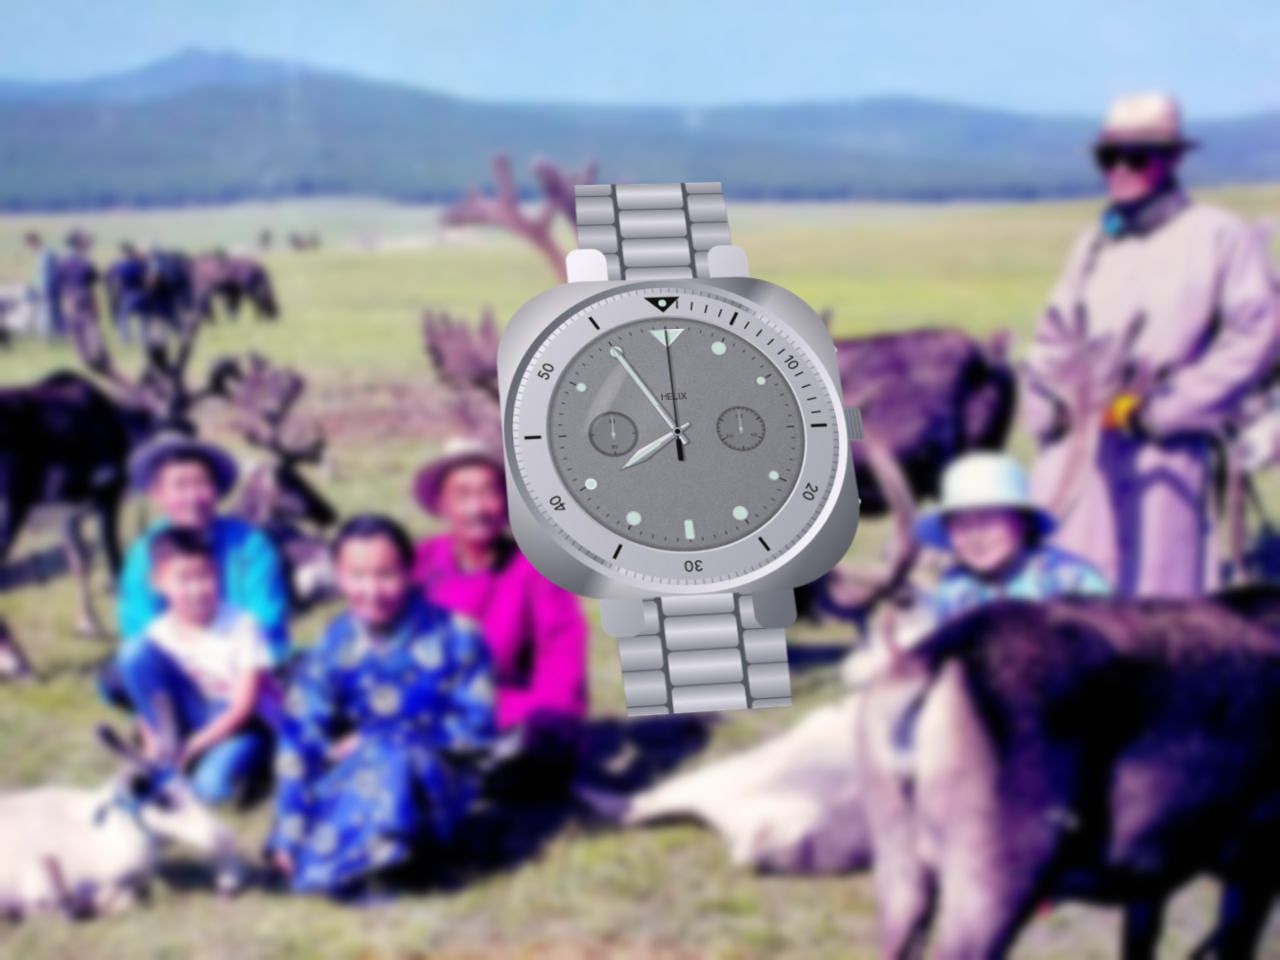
7:55
